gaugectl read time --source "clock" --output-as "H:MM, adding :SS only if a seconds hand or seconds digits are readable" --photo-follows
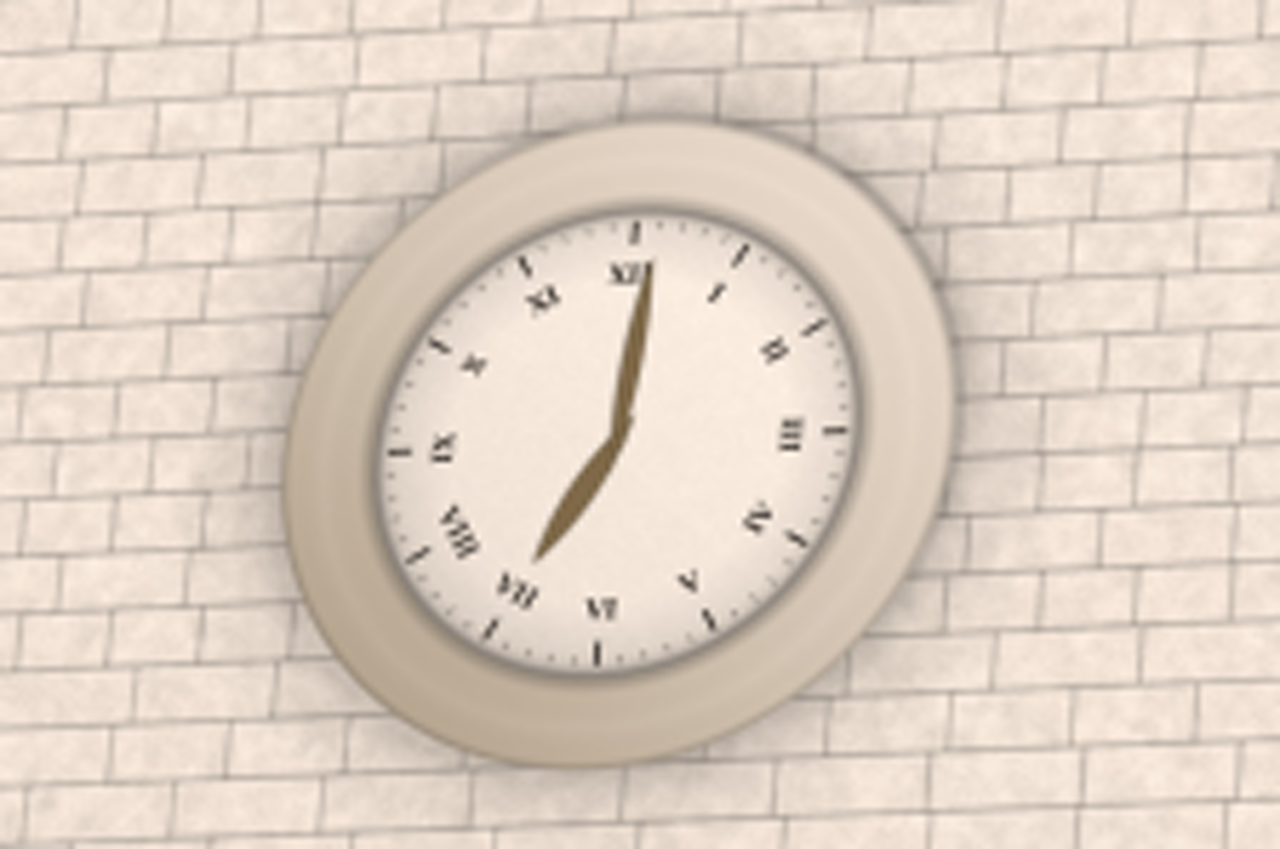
7:01
